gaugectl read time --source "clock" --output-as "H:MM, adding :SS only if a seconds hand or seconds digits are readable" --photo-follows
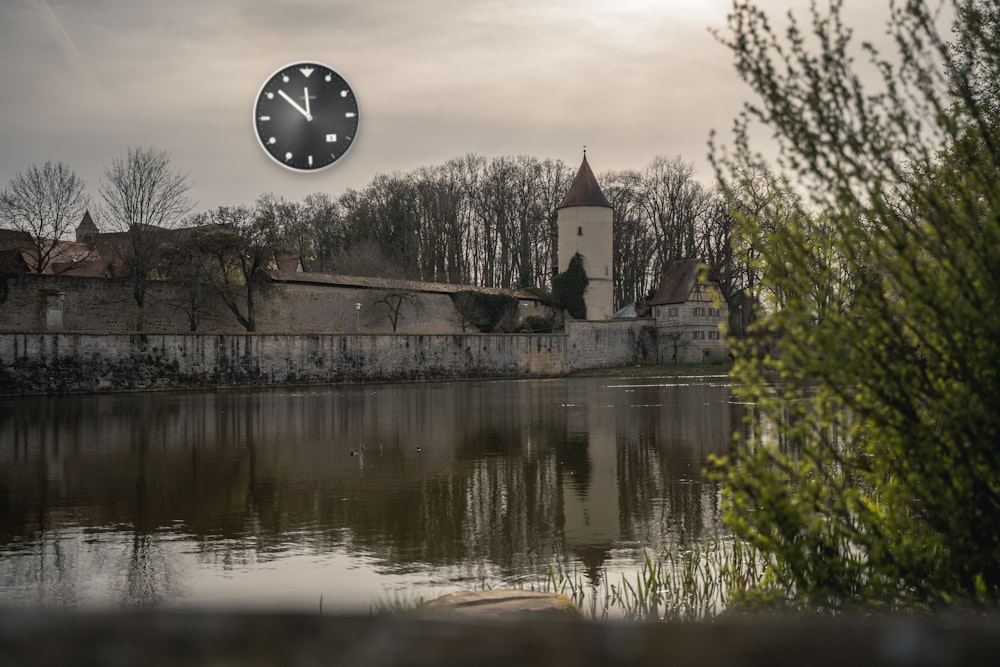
11:52
